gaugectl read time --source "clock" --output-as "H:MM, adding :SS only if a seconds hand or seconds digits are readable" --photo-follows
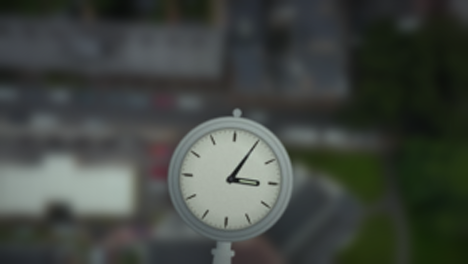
3:05
